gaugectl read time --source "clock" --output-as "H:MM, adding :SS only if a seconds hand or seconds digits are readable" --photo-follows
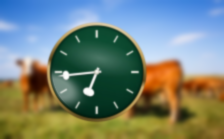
6:44
